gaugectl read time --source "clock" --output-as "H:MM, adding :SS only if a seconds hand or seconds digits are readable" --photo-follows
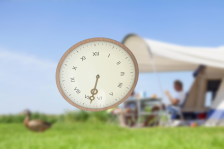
6:33
